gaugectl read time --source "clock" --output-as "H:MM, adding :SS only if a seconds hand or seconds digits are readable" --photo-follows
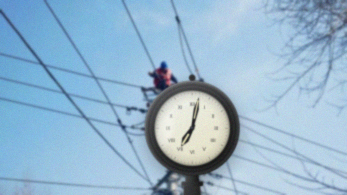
7:02
